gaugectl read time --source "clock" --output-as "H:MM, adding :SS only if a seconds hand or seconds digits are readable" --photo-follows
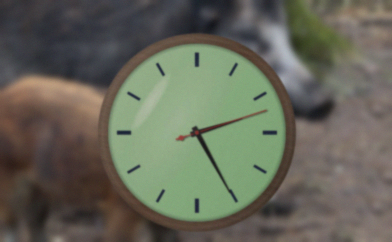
2:25:12
